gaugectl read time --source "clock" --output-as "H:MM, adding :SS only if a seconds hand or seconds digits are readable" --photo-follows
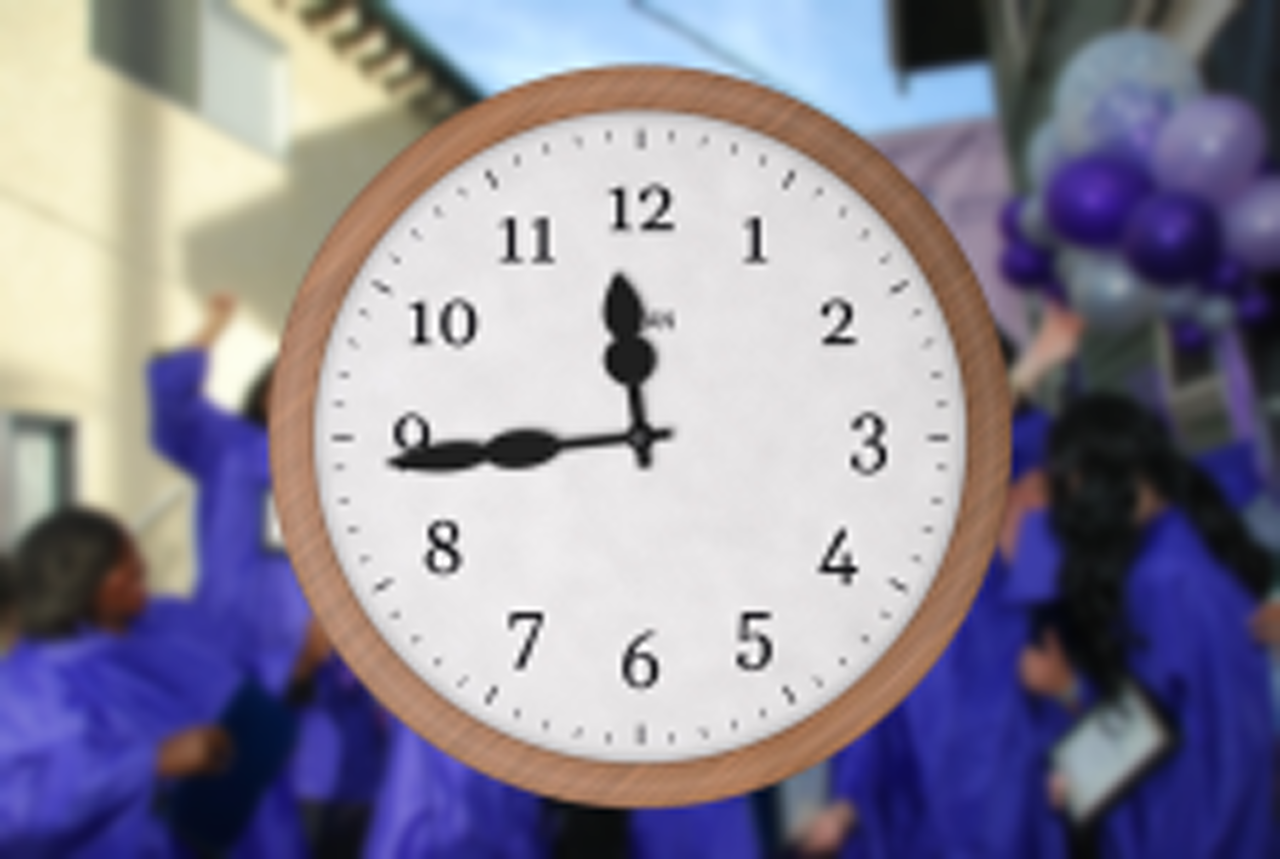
11:44
